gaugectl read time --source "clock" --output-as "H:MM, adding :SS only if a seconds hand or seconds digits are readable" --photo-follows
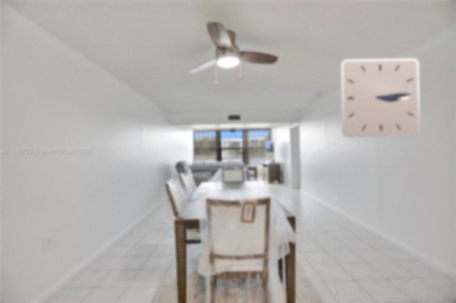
3:14
